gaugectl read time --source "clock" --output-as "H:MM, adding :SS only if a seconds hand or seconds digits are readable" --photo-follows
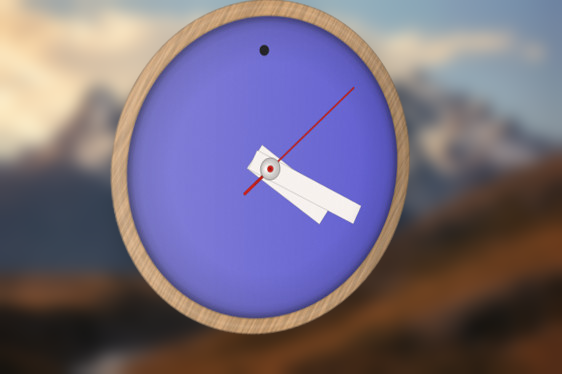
4:20:09
